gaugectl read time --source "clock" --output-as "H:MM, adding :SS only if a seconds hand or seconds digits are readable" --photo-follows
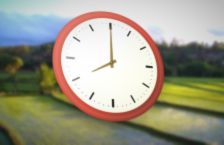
8:00
